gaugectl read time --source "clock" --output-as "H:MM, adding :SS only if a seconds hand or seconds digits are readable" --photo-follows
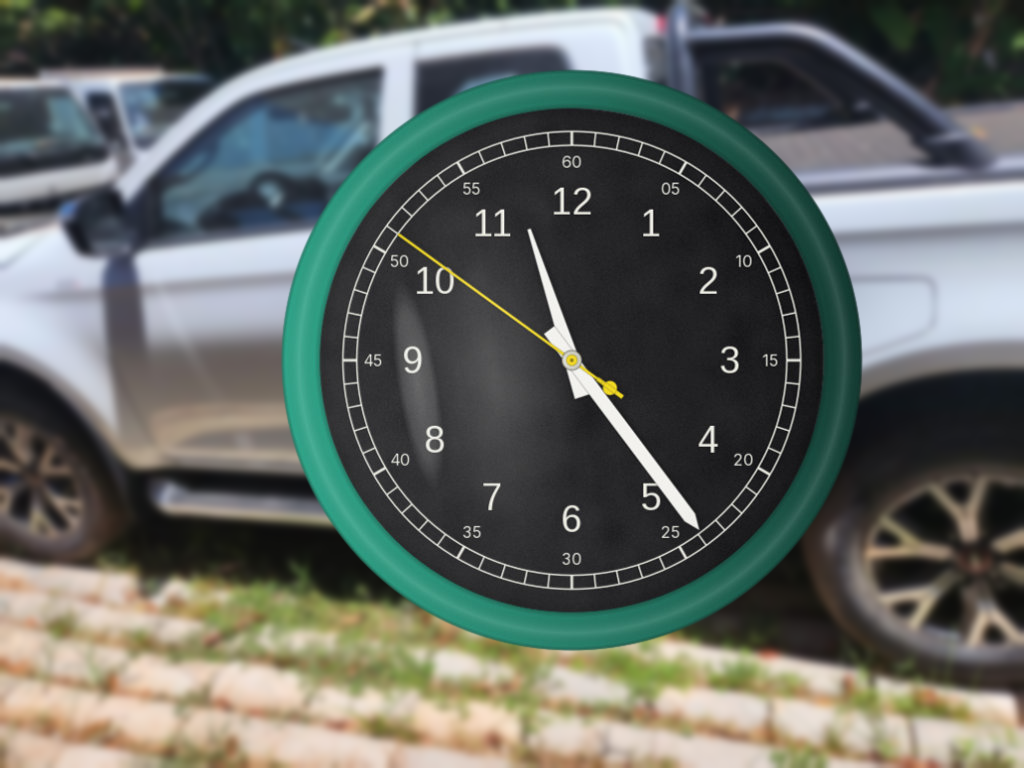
11:23:51
